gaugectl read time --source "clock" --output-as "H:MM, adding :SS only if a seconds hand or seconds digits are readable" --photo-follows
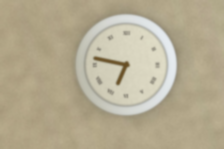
6:47
